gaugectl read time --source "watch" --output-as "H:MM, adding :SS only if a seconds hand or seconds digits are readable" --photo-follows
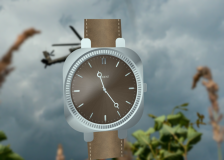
11:24
